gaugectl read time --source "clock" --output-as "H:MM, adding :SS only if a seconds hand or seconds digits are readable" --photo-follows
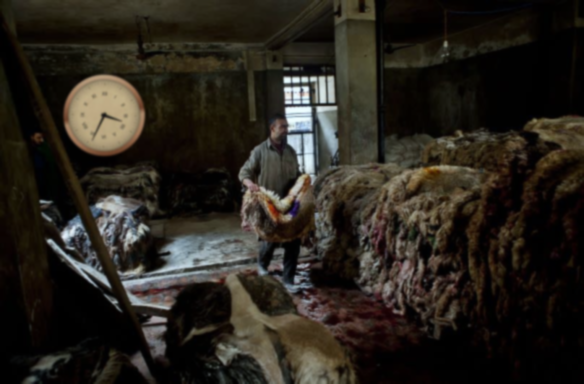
3:34
